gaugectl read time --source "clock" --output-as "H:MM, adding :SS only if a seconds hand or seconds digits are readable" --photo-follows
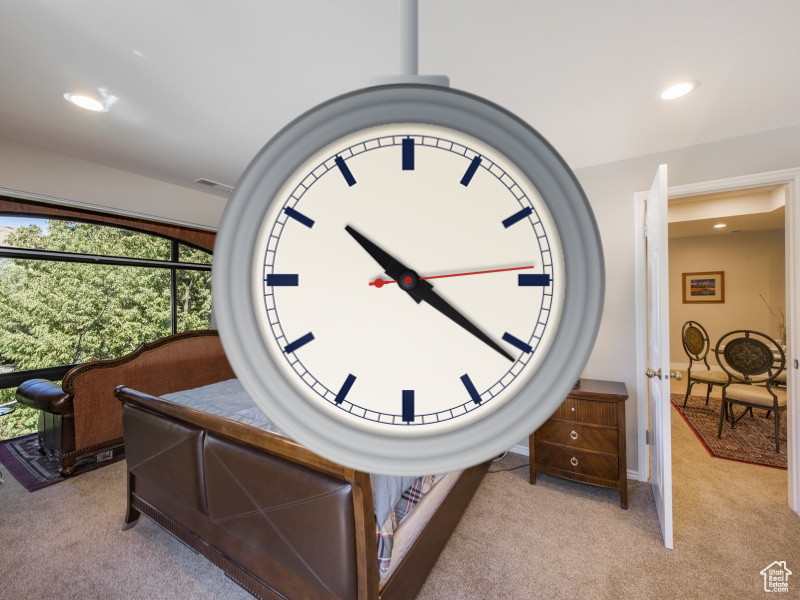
10:21:14
